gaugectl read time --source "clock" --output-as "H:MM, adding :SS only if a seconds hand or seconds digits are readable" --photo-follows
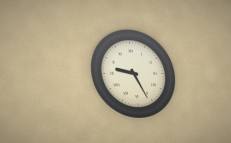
9:26
